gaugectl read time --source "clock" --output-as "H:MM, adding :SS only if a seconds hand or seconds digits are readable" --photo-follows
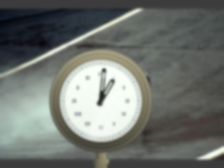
1:01
